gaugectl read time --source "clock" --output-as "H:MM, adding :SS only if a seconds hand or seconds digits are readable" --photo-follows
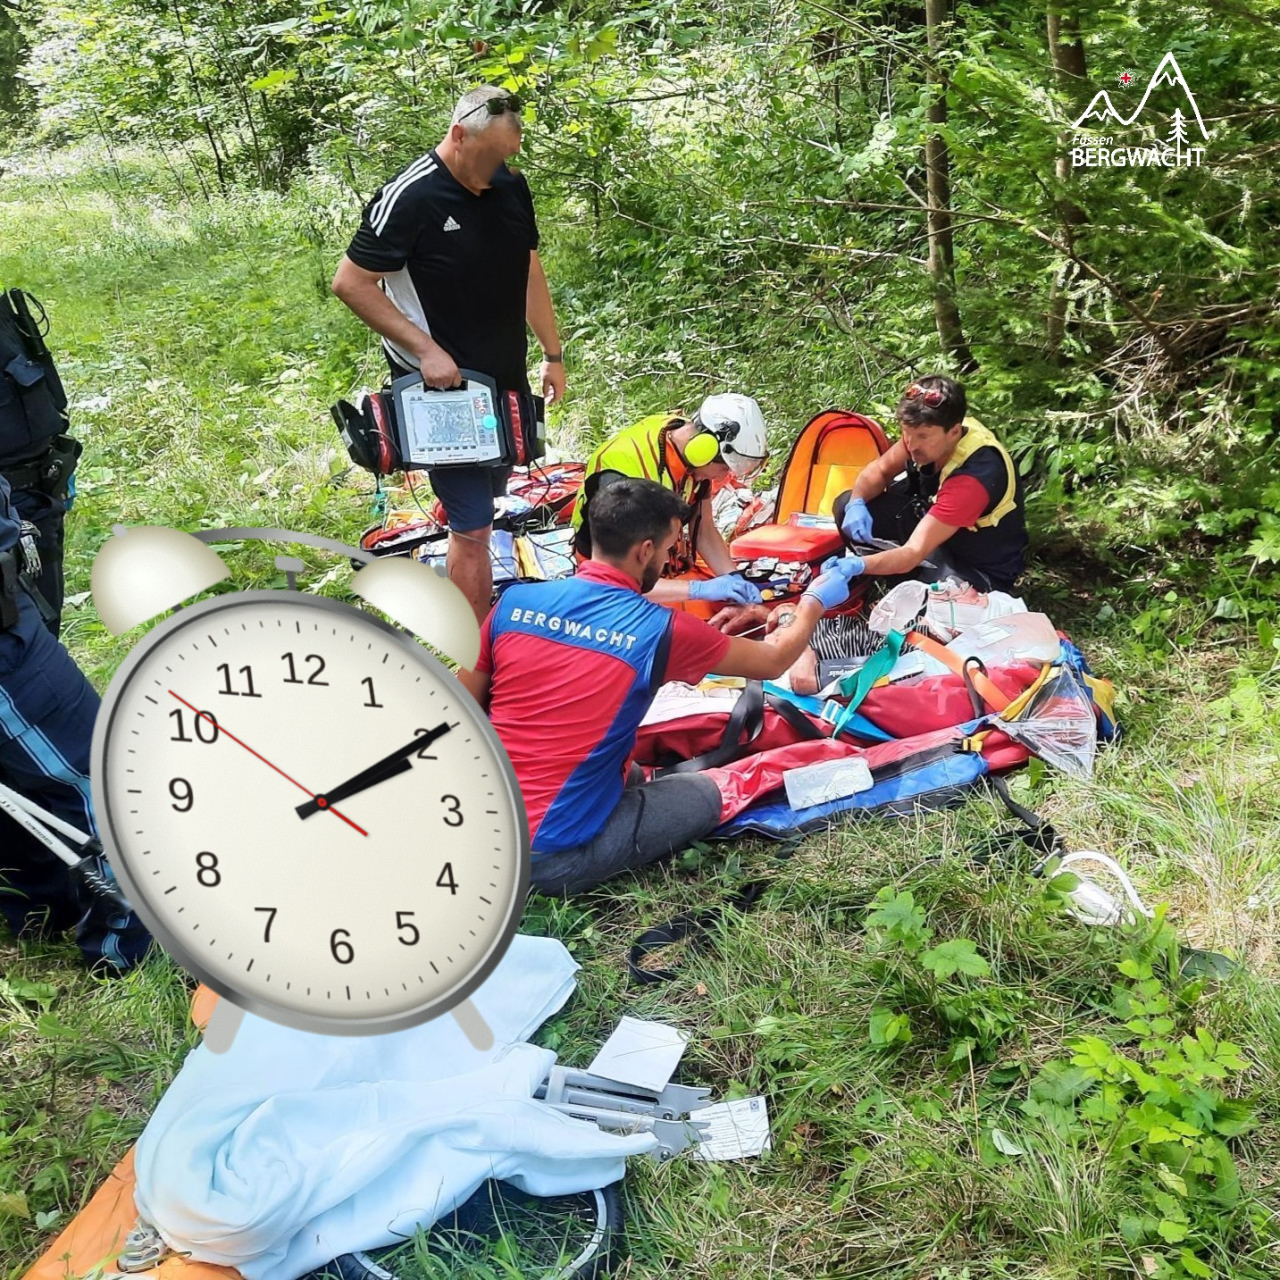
2:09:51
